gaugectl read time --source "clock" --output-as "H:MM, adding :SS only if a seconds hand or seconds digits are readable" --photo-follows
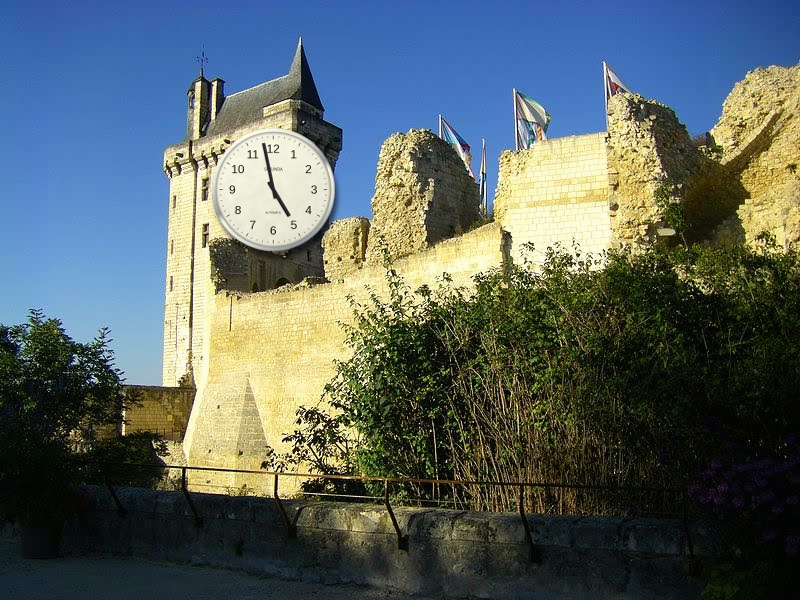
4:58
